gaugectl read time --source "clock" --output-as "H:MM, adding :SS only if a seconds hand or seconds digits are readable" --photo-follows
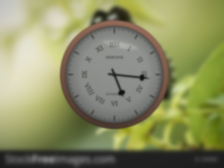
5:16
